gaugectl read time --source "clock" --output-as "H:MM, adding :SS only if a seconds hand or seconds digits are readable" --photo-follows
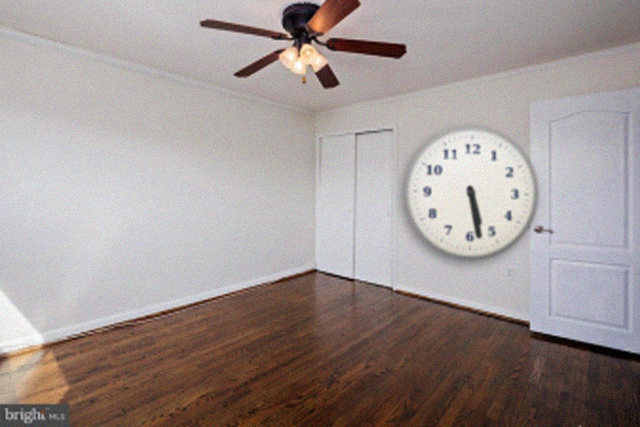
5:28
